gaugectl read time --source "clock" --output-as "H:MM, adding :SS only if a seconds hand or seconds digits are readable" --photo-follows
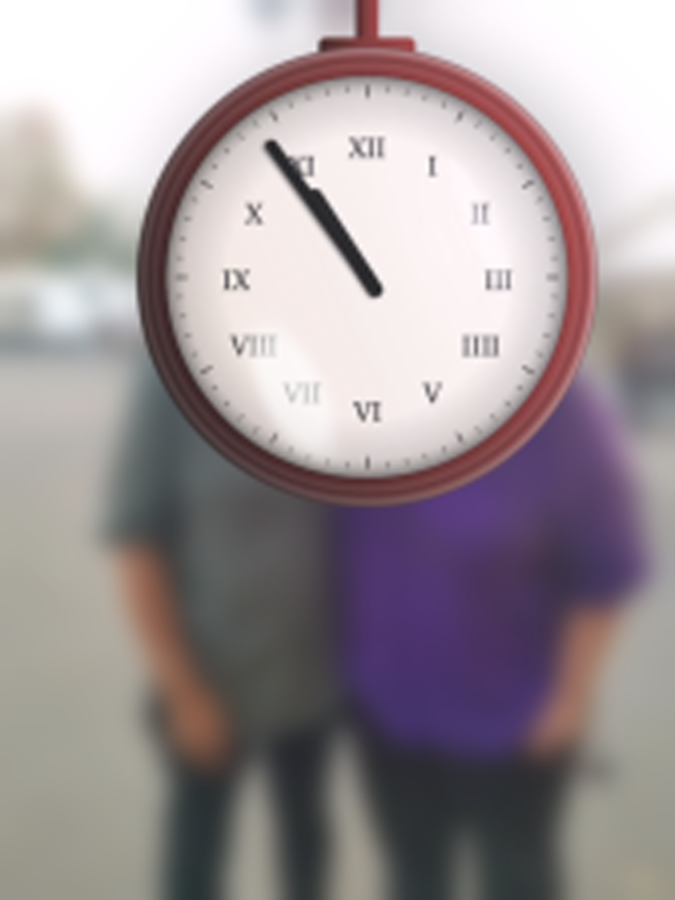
10:54
